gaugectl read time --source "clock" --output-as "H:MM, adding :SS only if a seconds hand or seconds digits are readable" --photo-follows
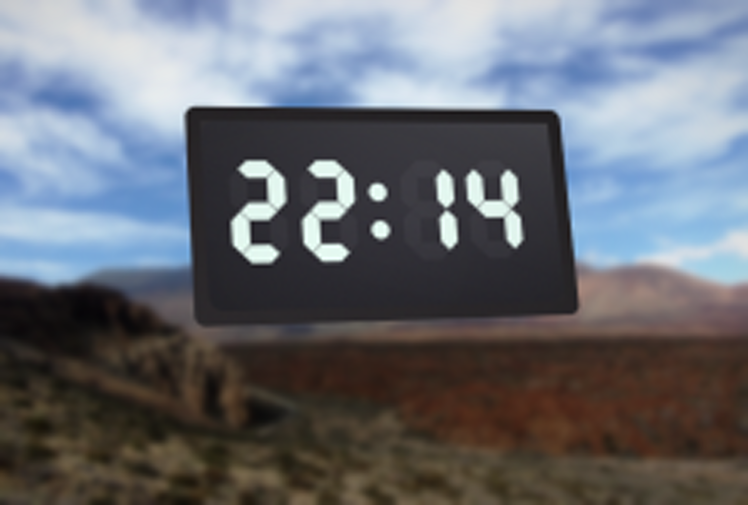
22:14
